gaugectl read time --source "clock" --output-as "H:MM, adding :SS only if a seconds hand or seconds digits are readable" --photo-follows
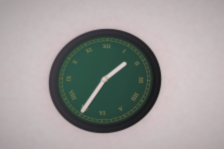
1:35
